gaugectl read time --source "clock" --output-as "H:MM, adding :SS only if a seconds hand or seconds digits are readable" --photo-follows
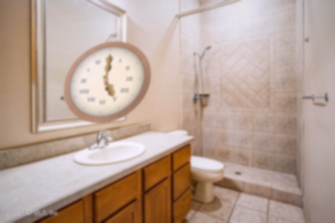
5:00
